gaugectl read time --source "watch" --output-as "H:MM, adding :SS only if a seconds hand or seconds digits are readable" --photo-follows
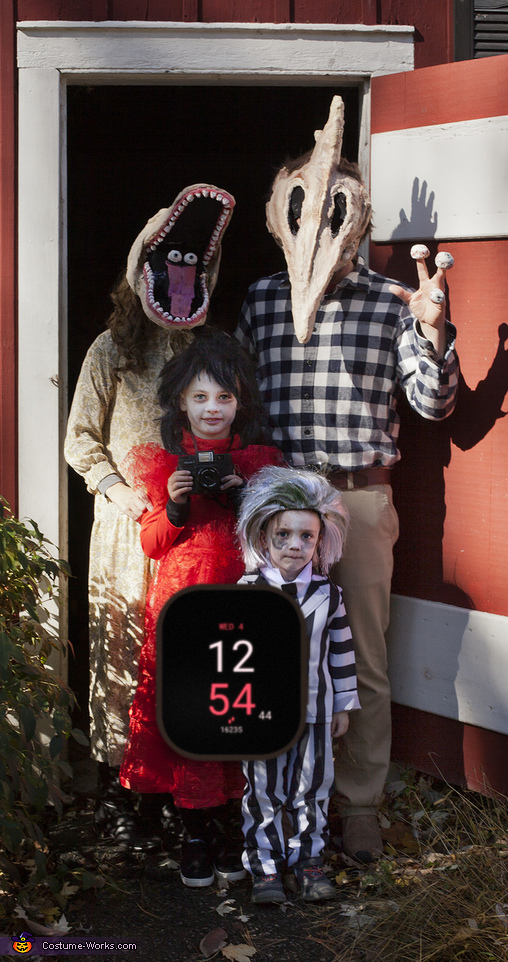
12:54:44
